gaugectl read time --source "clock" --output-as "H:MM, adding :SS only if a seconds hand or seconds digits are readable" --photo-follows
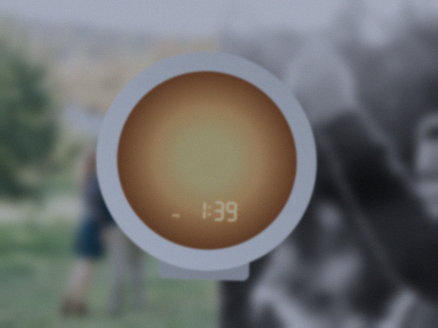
1:39
